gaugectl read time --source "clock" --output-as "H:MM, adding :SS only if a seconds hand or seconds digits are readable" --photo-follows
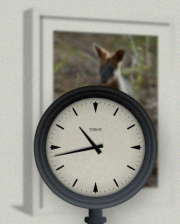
10:43
